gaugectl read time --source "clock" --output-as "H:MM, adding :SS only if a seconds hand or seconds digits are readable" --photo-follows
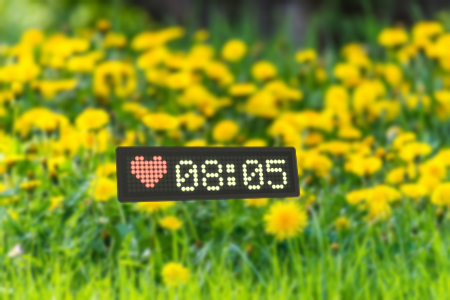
8:05
